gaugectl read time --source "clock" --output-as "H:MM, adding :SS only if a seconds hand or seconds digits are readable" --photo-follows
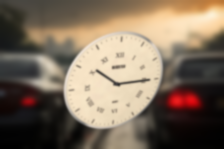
10:15
